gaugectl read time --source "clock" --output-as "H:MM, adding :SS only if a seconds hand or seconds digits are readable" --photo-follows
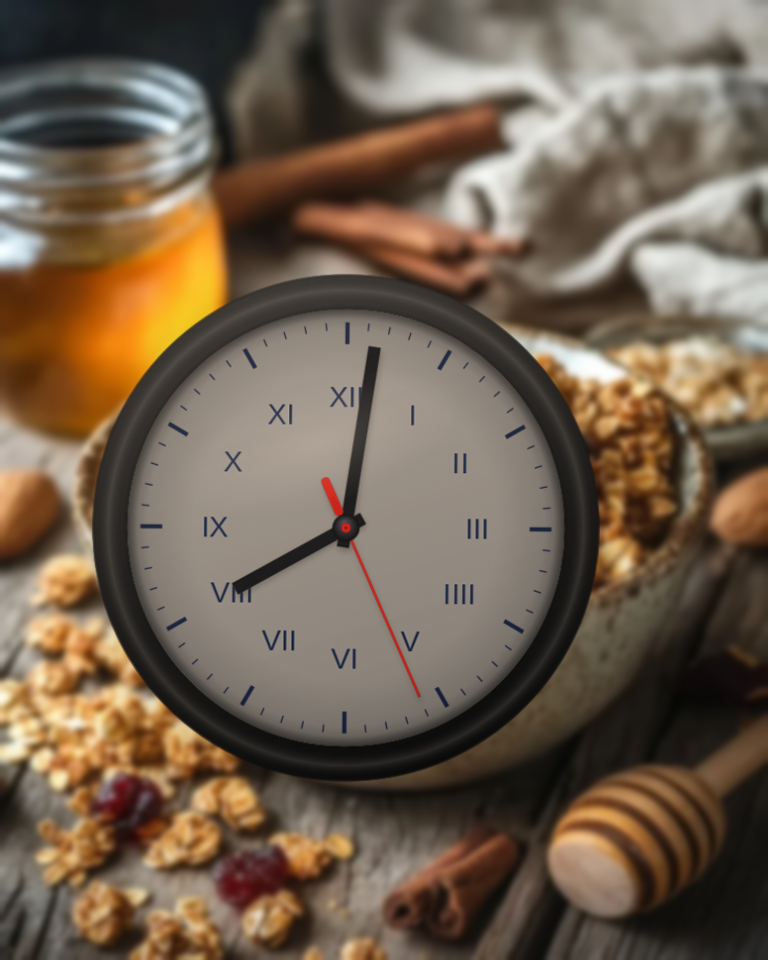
8:01:26
